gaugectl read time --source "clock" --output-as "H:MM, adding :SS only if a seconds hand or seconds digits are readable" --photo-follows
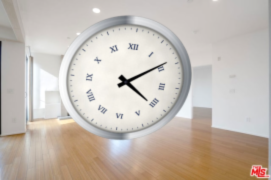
4:09
